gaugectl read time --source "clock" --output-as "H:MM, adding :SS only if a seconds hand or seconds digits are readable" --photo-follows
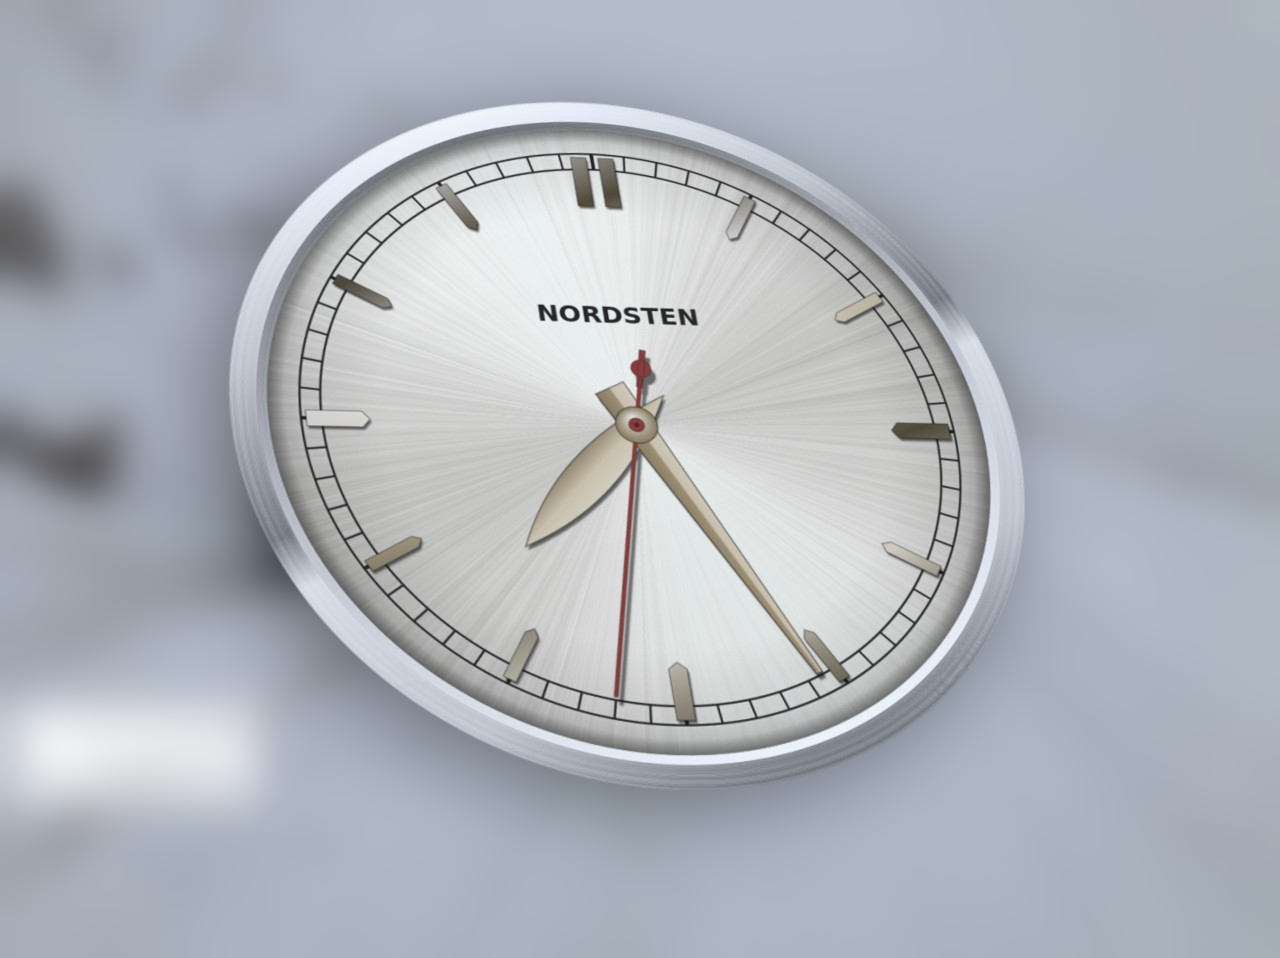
7:25:32
